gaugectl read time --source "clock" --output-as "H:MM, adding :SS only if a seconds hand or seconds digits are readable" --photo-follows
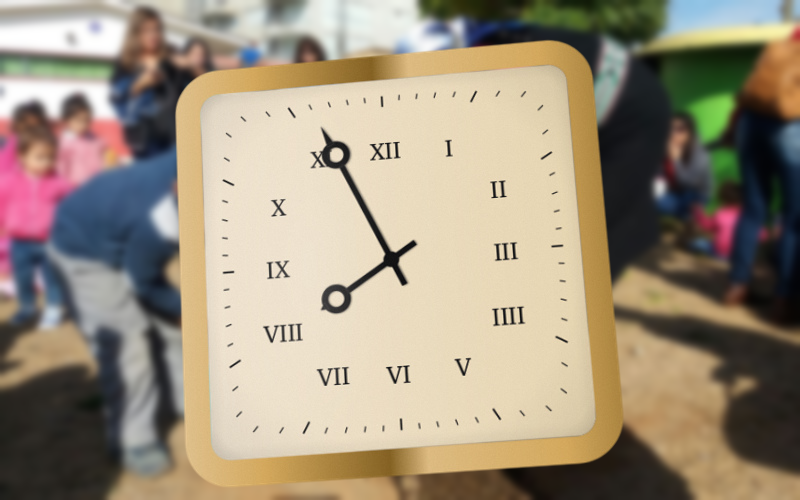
7:56
